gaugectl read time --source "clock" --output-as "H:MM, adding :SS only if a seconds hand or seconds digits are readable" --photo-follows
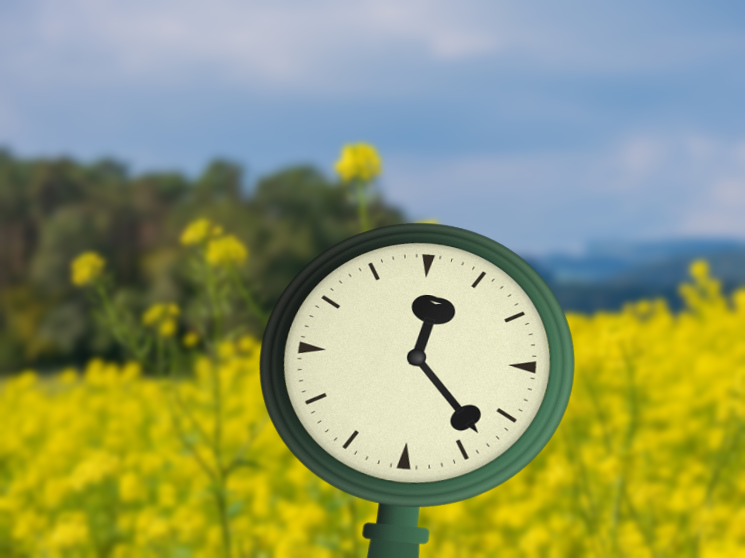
12:23
